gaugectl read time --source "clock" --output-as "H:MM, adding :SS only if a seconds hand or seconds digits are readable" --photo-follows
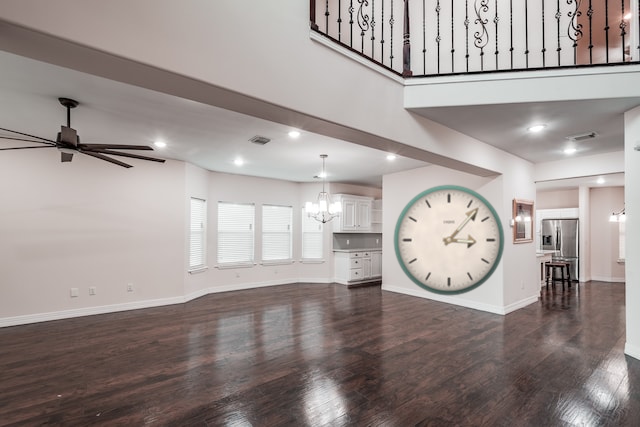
3:07
